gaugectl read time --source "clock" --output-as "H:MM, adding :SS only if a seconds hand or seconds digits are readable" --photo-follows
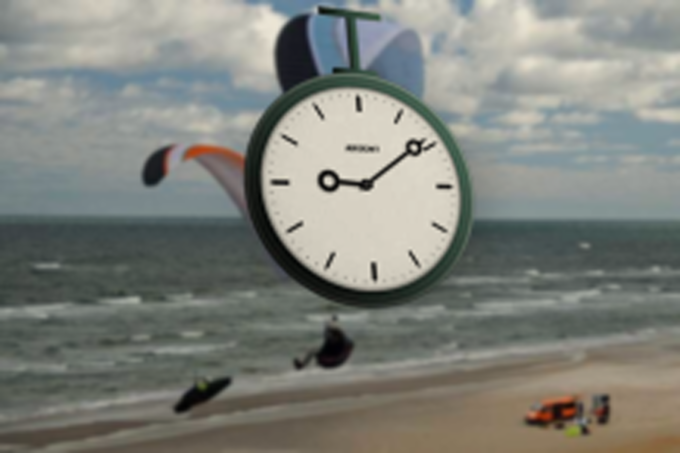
9:09
